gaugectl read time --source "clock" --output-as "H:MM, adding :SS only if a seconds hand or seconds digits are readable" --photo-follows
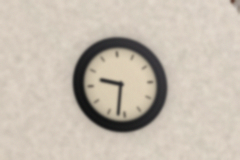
9:32
